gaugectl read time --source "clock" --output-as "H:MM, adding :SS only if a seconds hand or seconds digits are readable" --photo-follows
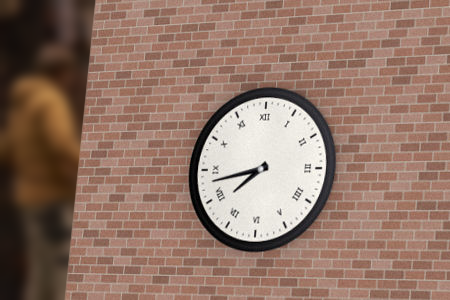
7:43
